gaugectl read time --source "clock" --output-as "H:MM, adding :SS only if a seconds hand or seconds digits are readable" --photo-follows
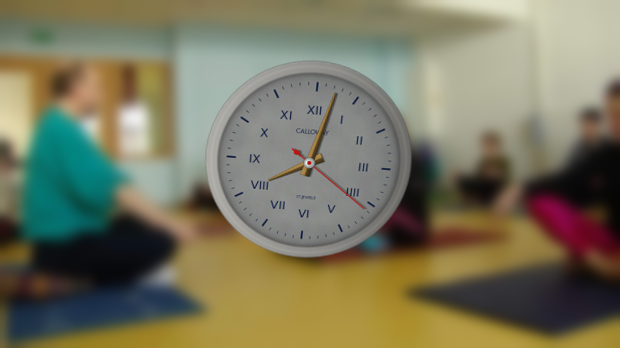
8:02:21
